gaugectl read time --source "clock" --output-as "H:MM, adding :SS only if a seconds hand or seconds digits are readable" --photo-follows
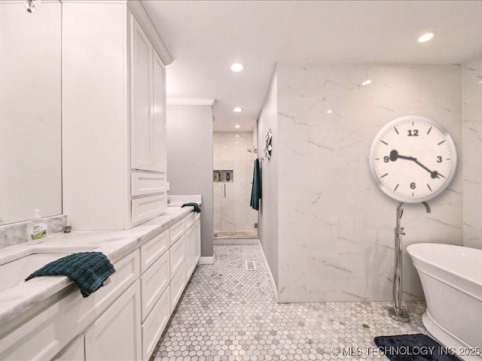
9:21
